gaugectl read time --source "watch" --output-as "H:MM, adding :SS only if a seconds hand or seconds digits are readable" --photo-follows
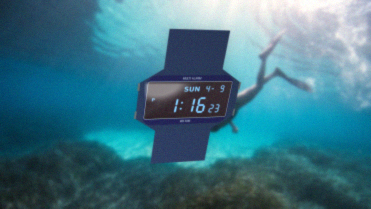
1:16
